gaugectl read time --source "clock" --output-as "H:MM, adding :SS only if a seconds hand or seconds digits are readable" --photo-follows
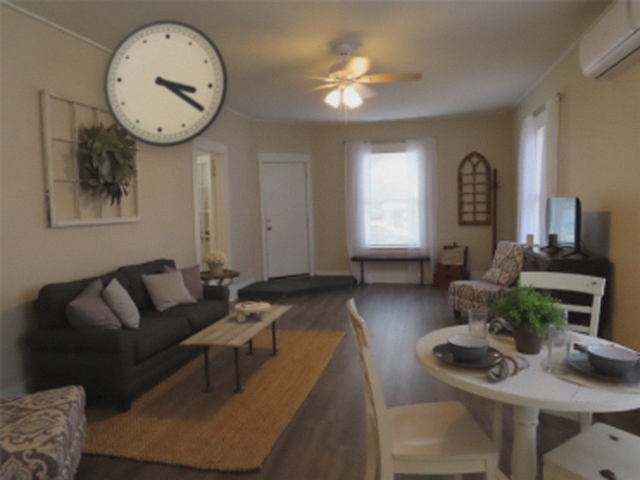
3:20
